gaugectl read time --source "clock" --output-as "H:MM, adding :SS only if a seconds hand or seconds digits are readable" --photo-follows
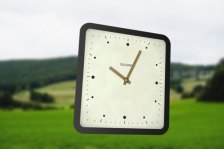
10:04
